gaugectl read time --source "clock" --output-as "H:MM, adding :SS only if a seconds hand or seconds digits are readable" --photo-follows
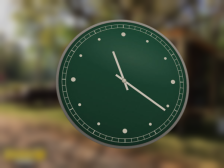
11:21
